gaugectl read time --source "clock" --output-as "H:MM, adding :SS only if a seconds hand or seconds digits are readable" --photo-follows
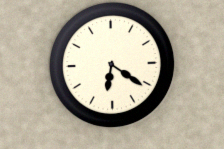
6:21
